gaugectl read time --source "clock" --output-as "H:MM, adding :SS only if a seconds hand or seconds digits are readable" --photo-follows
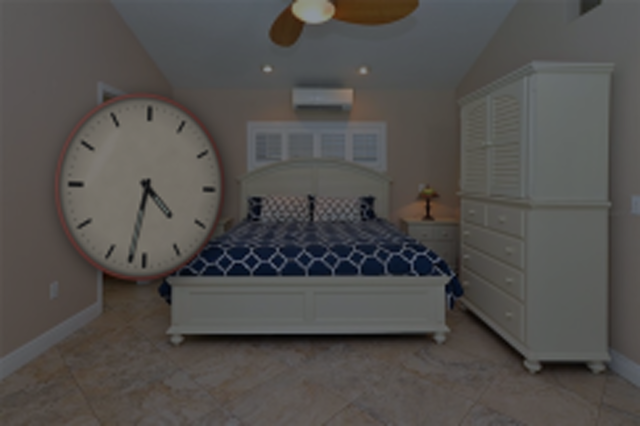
4:32
